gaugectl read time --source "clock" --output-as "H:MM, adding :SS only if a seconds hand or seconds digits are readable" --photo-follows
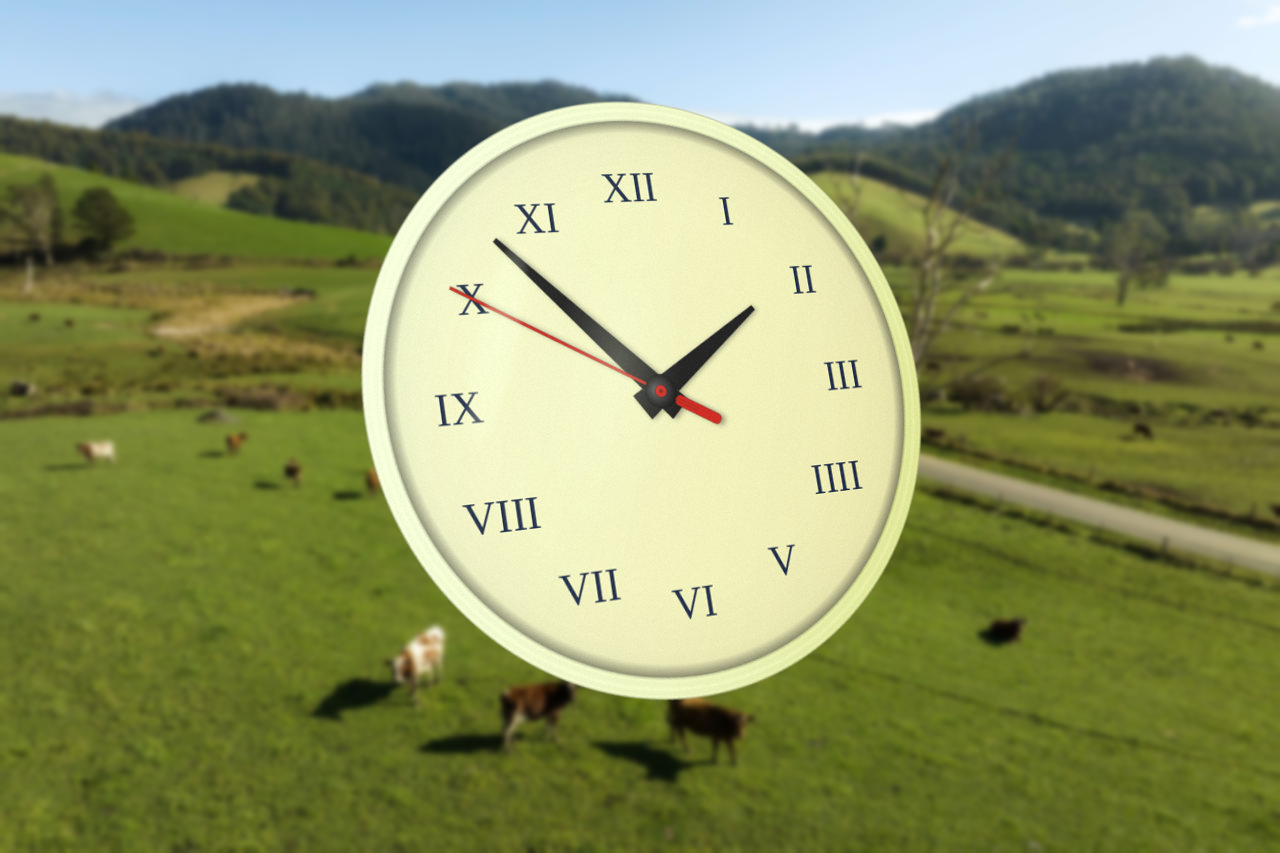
1:52:50
